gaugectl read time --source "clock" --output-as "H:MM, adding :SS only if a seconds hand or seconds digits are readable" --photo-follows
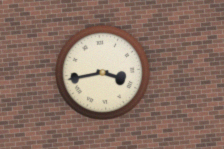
3:44
